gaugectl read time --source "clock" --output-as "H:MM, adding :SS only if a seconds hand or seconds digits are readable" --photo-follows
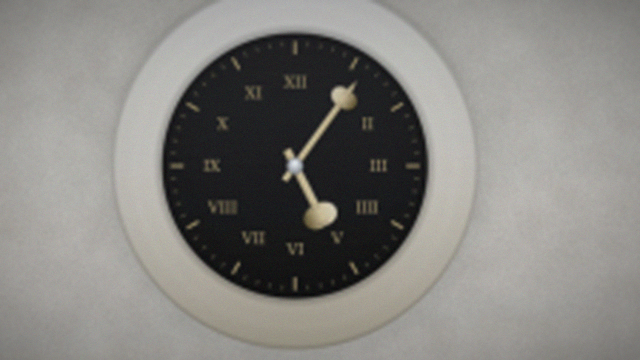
5:06
